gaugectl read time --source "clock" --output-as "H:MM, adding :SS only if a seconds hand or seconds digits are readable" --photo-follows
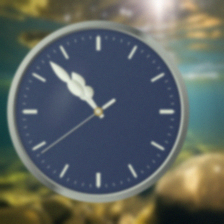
10:52:39
